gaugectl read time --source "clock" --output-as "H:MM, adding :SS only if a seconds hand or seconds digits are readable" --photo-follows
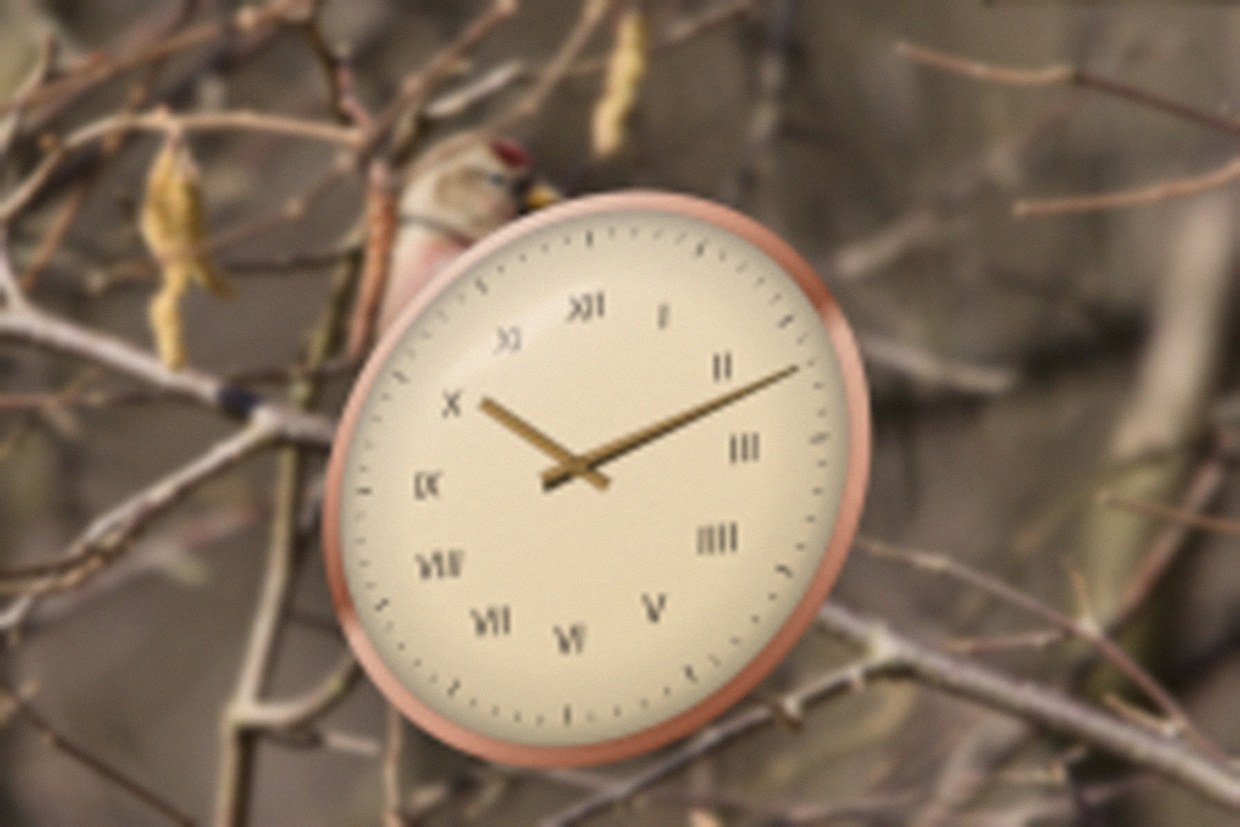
10:12
